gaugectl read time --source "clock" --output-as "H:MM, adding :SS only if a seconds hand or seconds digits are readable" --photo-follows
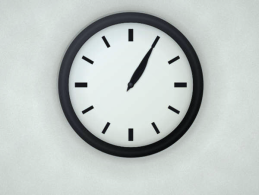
1:05
